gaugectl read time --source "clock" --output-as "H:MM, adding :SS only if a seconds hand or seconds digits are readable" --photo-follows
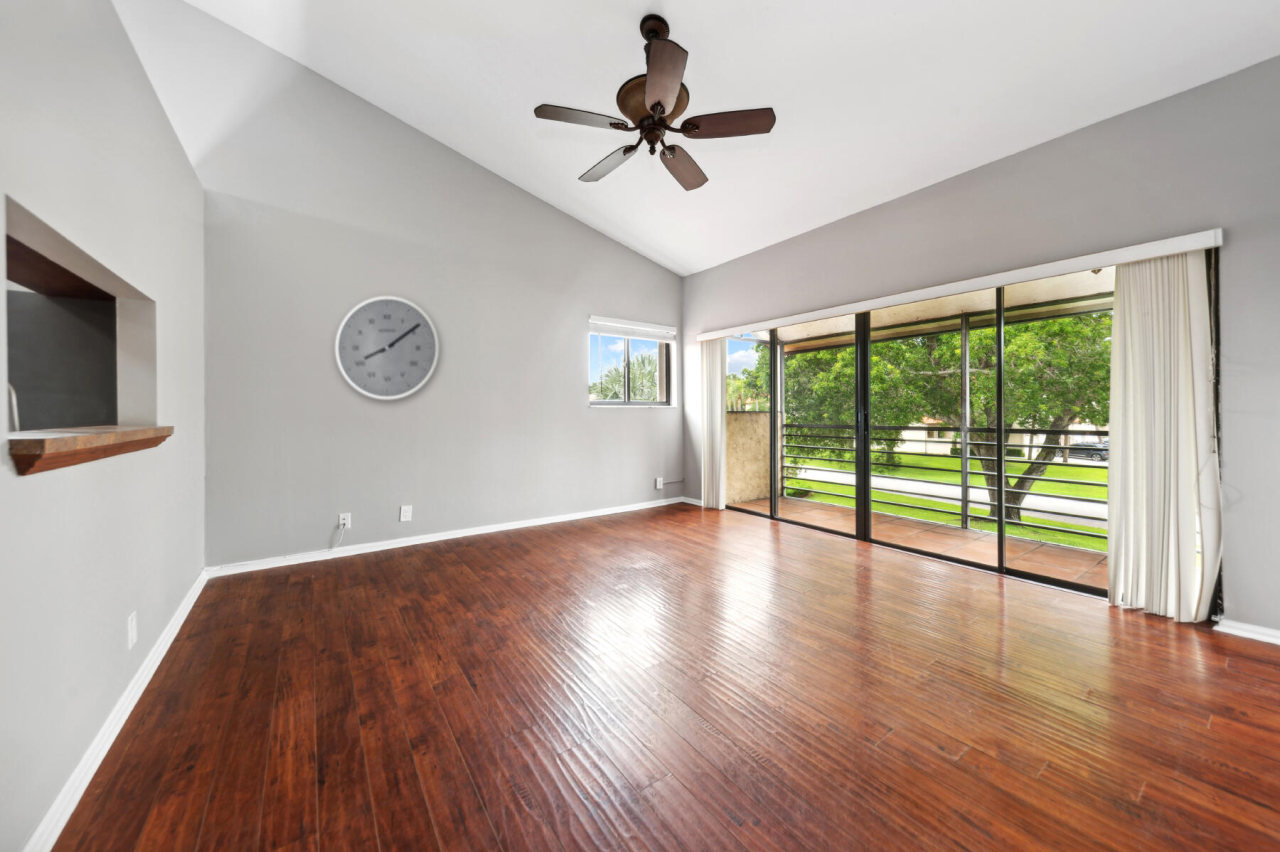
8:09
